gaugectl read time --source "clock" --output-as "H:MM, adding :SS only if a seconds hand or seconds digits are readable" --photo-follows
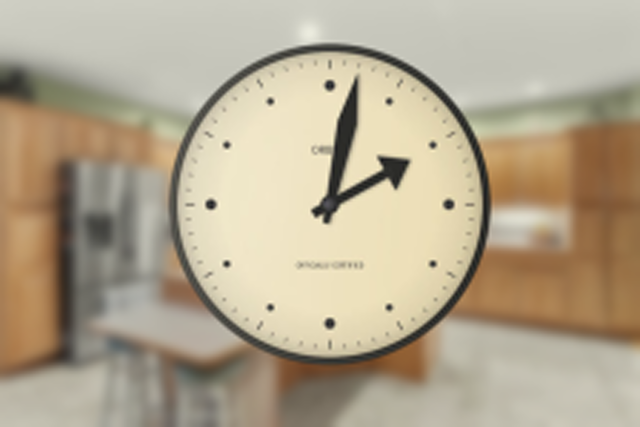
2:02
